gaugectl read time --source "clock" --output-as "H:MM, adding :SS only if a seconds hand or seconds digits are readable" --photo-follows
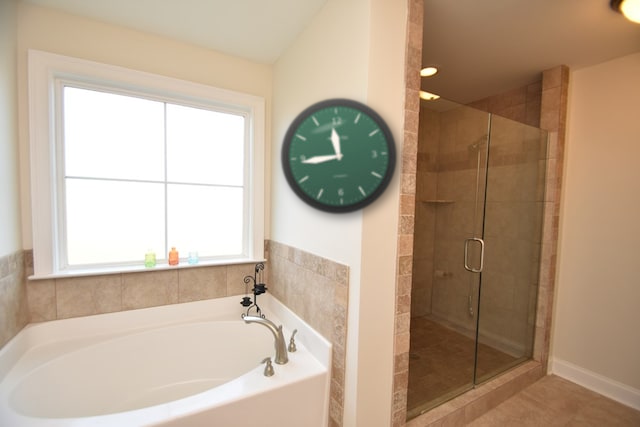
11:44
